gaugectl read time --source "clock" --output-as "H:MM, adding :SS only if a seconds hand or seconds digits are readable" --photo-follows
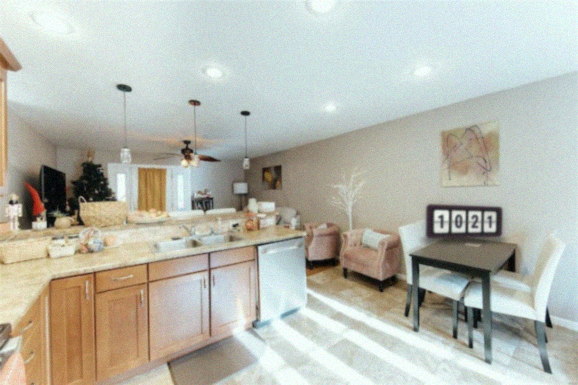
10:21
